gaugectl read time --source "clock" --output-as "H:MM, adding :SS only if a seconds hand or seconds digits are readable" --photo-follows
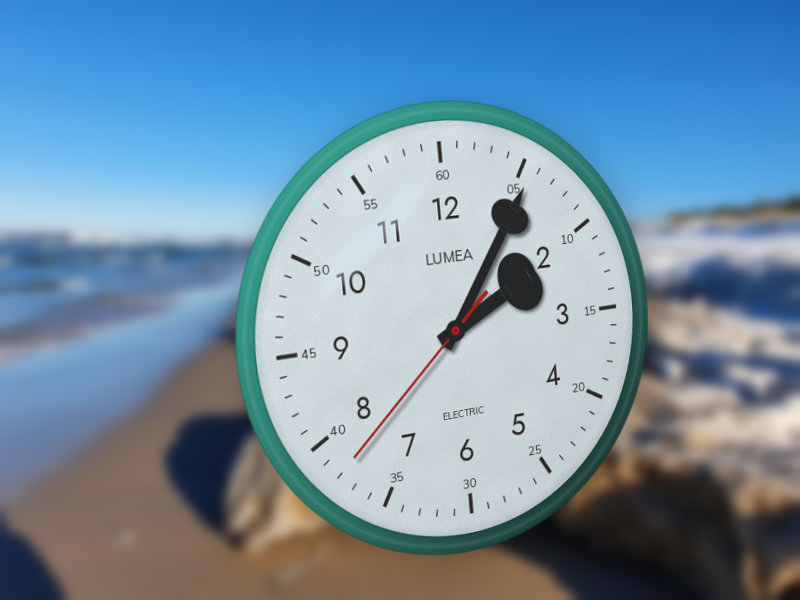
2:05:38
